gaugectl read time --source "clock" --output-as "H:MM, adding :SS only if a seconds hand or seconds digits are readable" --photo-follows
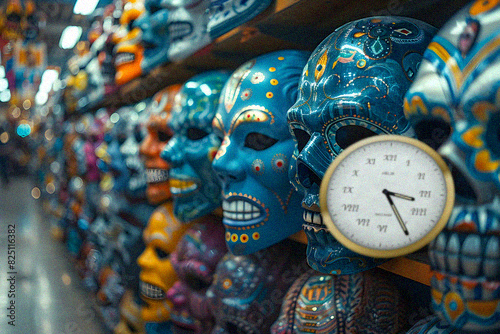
3:25
